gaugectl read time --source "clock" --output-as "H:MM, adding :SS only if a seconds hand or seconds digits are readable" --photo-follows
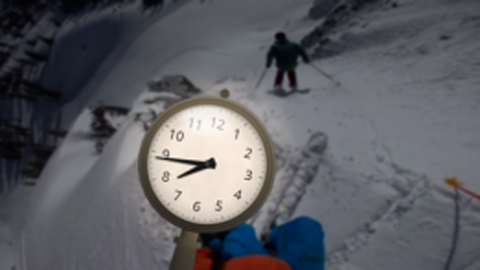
7:44
